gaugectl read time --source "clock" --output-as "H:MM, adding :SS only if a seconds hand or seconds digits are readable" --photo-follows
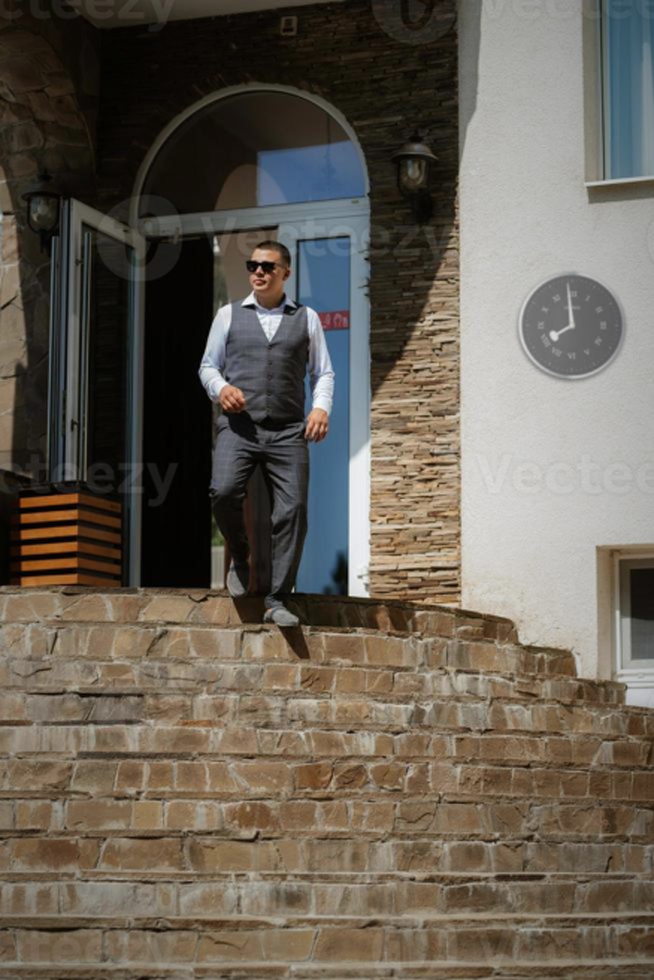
7:59
